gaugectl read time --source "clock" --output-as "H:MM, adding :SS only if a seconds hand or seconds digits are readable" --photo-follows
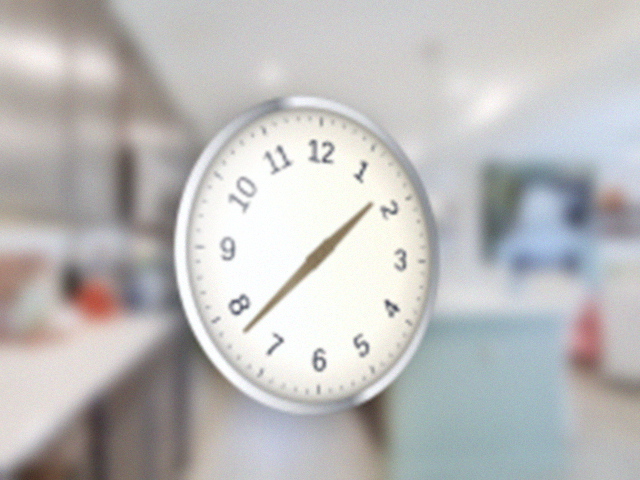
1:38
